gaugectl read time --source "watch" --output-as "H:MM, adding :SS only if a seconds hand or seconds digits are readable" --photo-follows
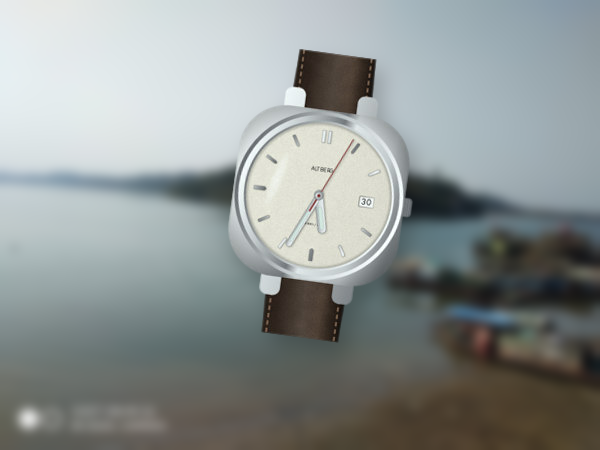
5:34:04
